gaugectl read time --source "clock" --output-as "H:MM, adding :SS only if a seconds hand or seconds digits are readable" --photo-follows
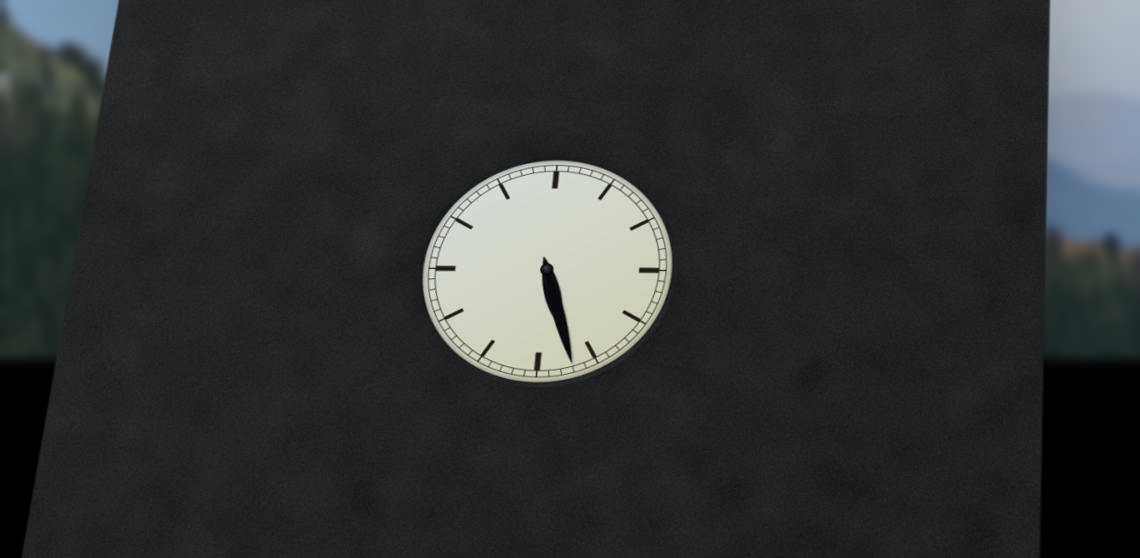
5:27
